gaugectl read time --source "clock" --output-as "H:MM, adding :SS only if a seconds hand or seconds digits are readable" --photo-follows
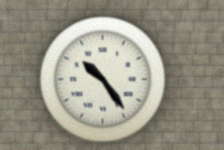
10:24
